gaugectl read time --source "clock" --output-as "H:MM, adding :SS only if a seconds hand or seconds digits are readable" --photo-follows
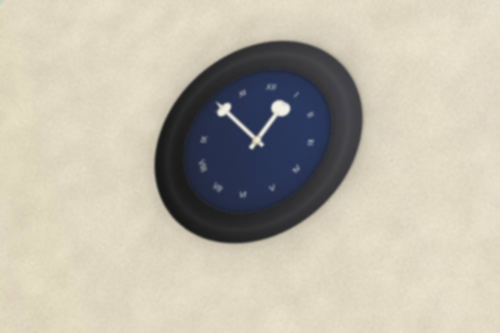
12:51
